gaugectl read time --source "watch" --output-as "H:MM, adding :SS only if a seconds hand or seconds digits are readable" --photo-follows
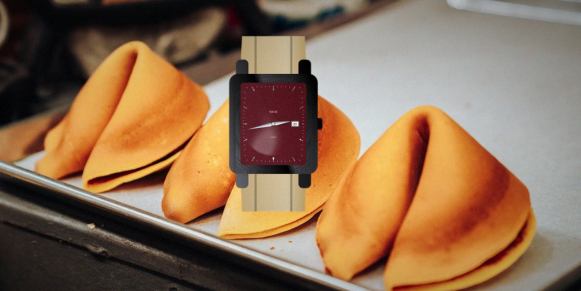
2:43
